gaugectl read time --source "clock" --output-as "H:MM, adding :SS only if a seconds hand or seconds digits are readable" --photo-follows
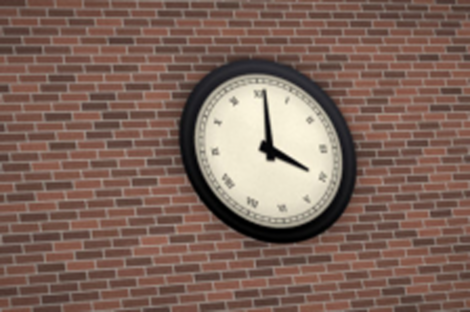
4:01
